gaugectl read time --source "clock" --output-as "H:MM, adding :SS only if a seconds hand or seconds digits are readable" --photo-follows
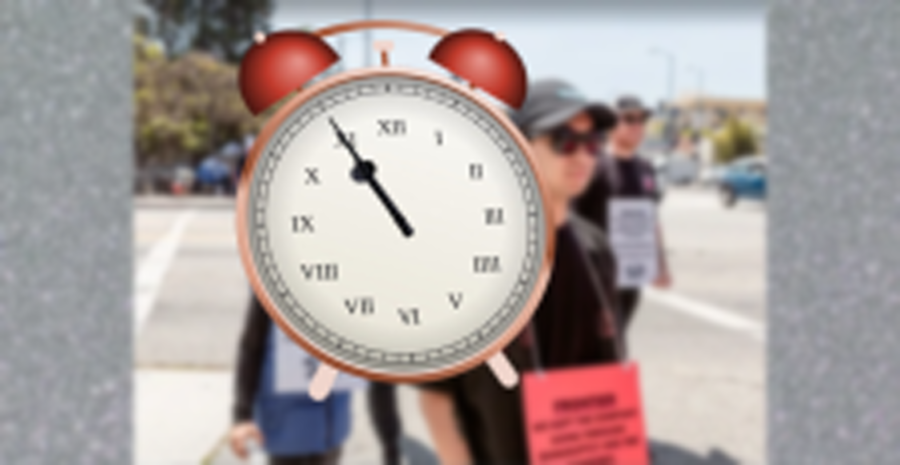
10:55
